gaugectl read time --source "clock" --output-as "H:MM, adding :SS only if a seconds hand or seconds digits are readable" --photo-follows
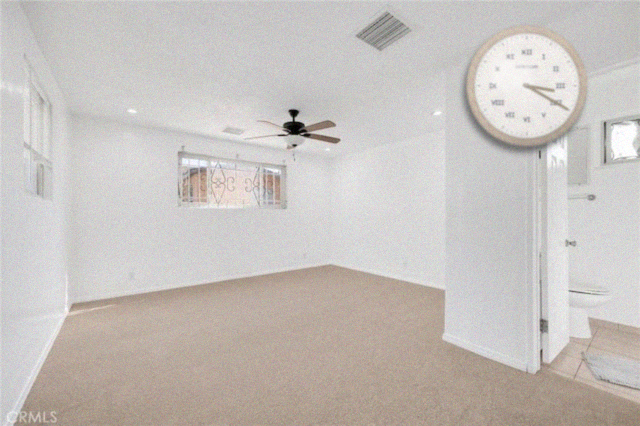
3:20
